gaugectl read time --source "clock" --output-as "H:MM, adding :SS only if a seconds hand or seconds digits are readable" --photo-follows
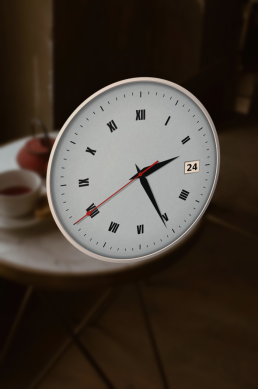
2:25:40
